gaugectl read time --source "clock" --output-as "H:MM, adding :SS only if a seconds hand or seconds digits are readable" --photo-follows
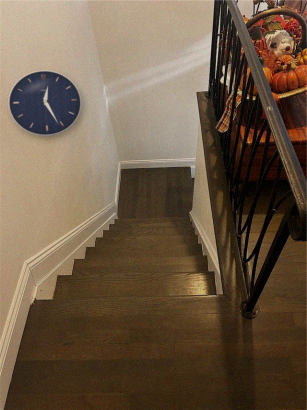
12:26
